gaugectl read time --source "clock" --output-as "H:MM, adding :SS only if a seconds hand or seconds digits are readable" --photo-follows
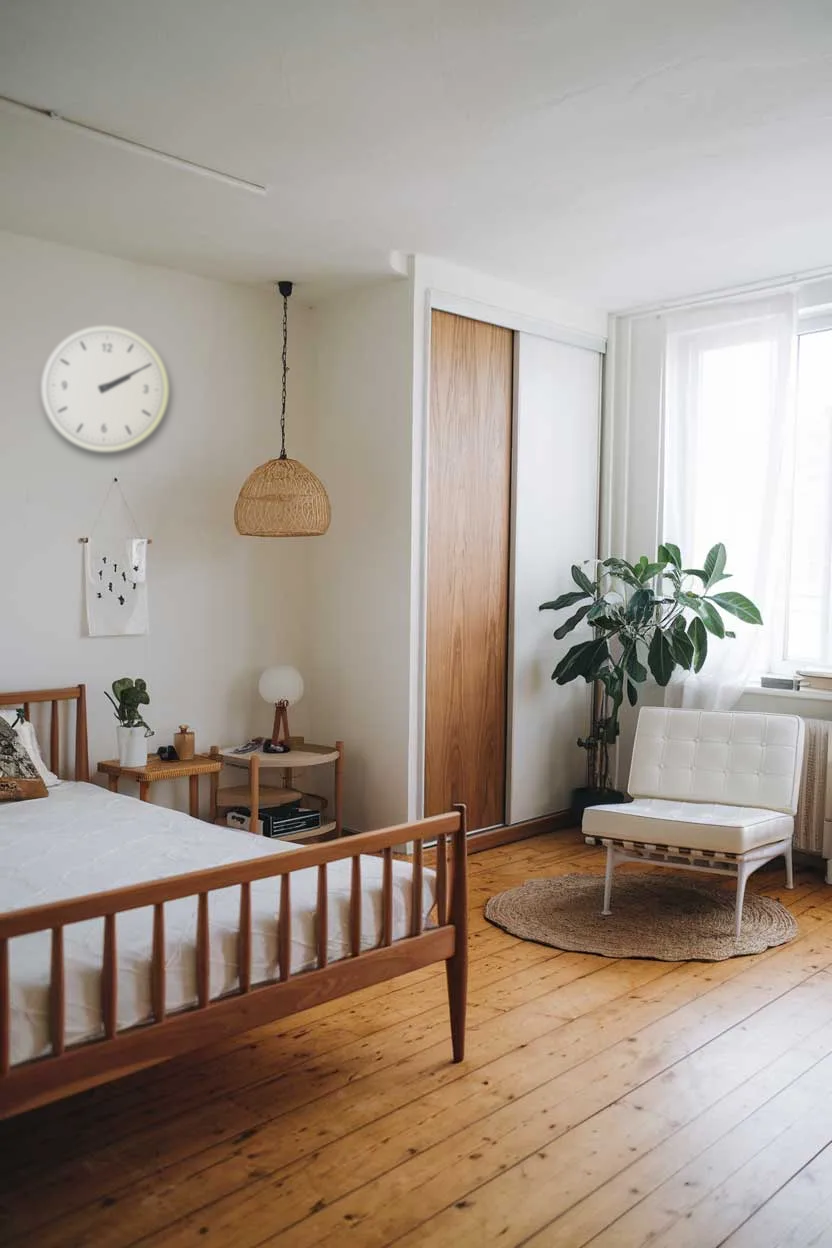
2:10
